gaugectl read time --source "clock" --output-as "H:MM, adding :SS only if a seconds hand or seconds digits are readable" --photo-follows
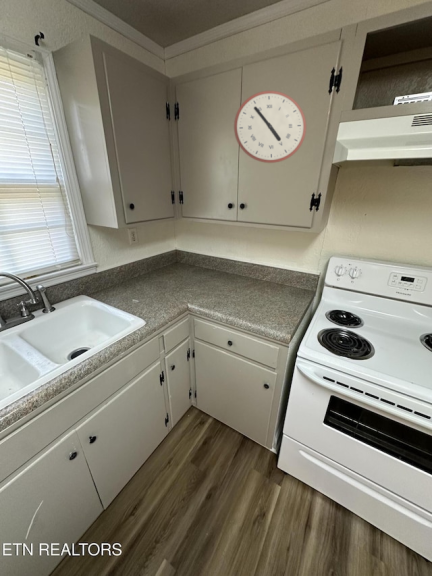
4:54
